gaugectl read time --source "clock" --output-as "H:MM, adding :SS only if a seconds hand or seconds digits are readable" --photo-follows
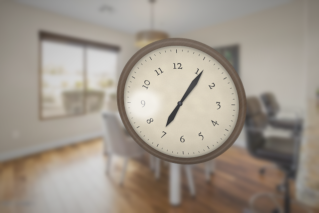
7:06
